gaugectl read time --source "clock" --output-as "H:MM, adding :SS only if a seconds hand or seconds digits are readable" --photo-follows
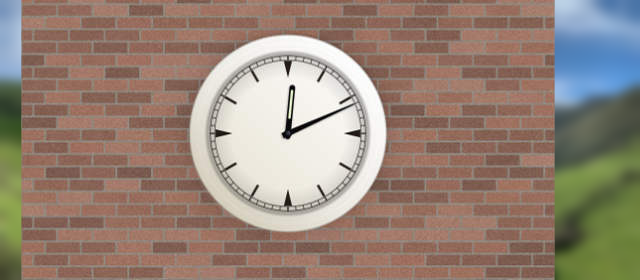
12:11
